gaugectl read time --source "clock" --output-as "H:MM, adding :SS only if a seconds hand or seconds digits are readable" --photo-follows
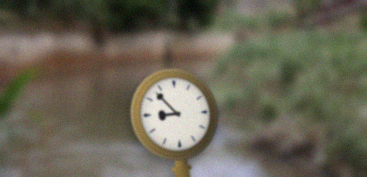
8:53
